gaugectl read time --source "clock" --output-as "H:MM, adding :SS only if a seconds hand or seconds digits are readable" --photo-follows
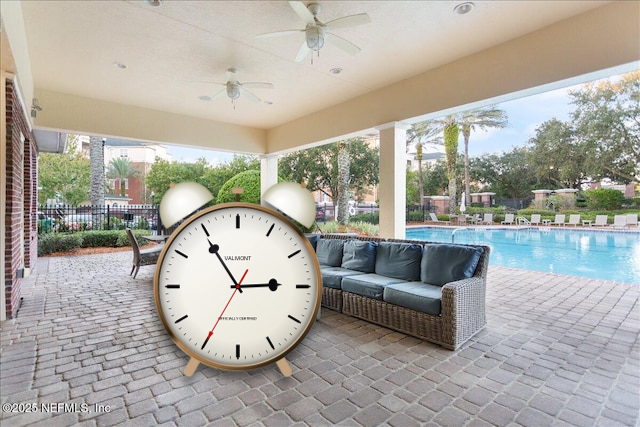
2:54:35
